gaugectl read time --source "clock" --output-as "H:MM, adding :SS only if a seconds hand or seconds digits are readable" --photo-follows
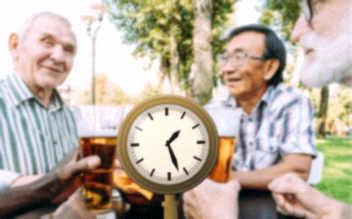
1:27
